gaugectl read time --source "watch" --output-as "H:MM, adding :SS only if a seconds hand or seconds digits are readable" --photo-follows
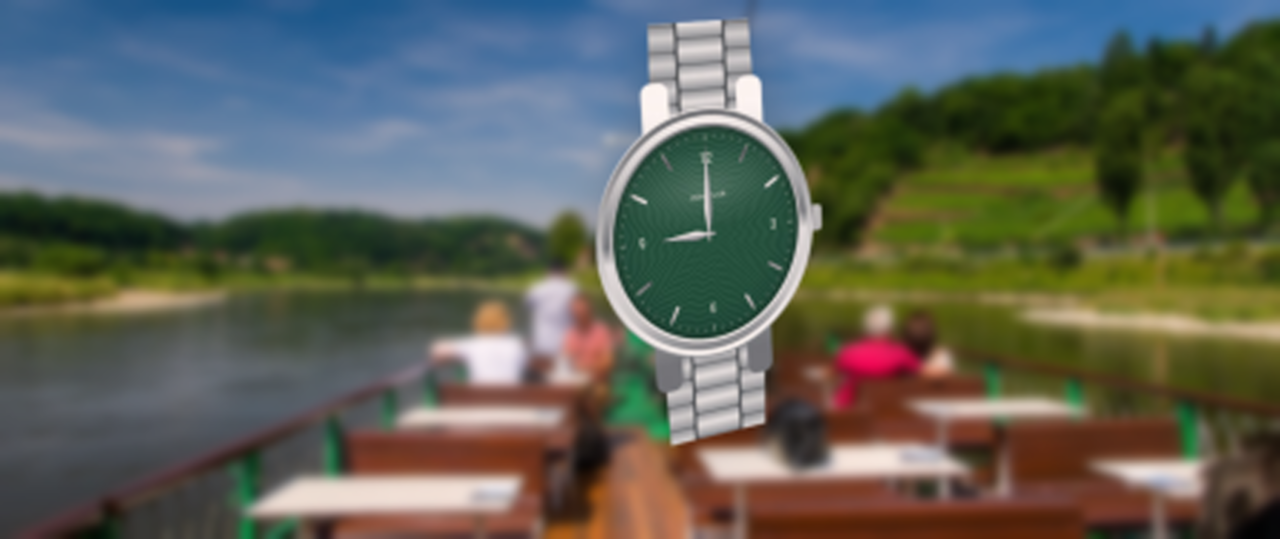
9:00
